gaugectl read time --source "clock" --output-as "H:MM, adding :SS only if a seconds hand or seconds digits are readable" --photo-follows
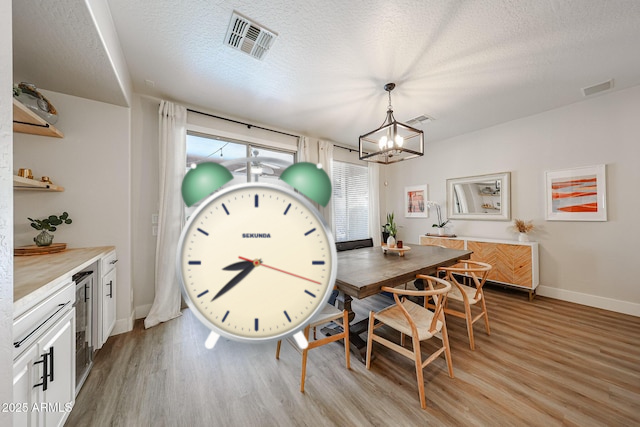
8:38:18
